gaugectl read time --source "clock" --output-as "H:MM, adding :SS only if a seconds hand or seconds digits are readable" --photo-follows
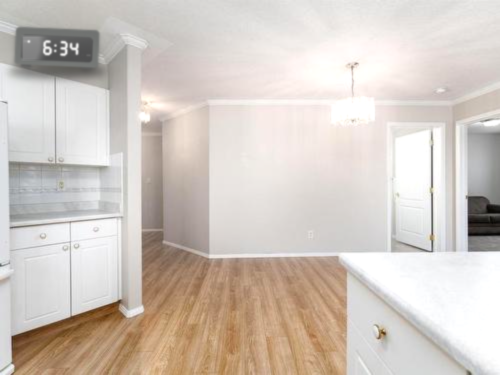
6:34
